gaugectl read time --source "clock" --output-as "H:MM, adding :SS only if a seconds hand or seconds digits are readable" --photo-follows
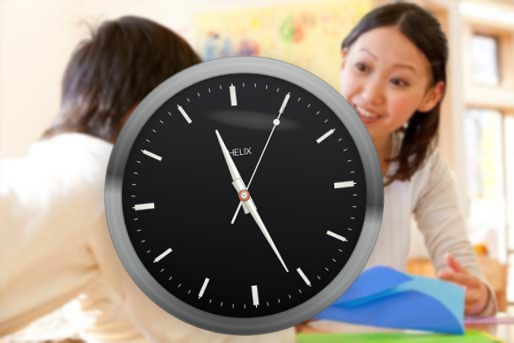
11:26:05
